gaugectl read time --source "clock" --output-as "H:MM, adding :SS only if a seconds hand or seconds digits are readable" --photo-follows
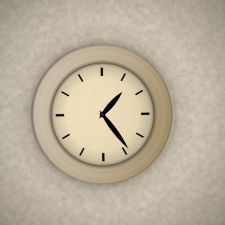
1:24
